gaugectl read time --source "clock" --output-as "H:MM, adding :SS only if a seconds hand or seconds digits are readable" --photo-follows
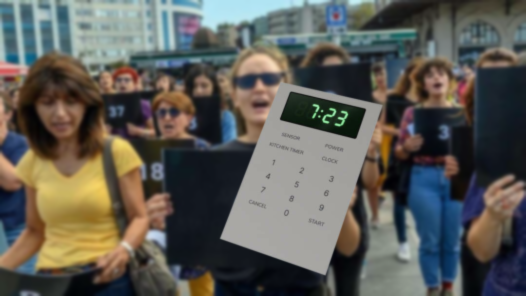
7:23
